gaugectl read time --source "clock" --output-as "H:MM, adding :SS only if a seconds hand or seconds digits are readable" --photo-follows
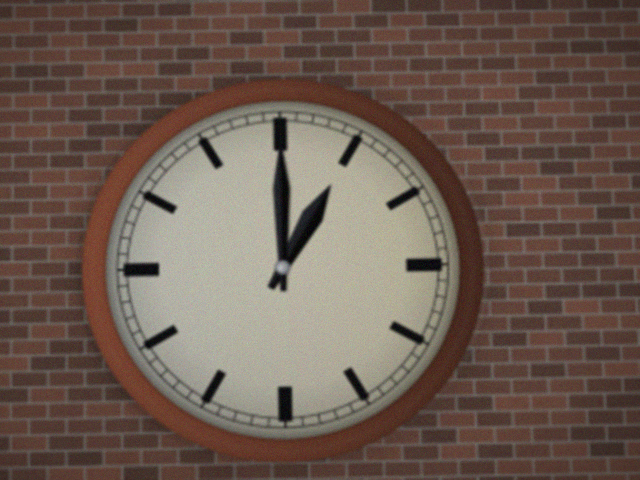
1:00
